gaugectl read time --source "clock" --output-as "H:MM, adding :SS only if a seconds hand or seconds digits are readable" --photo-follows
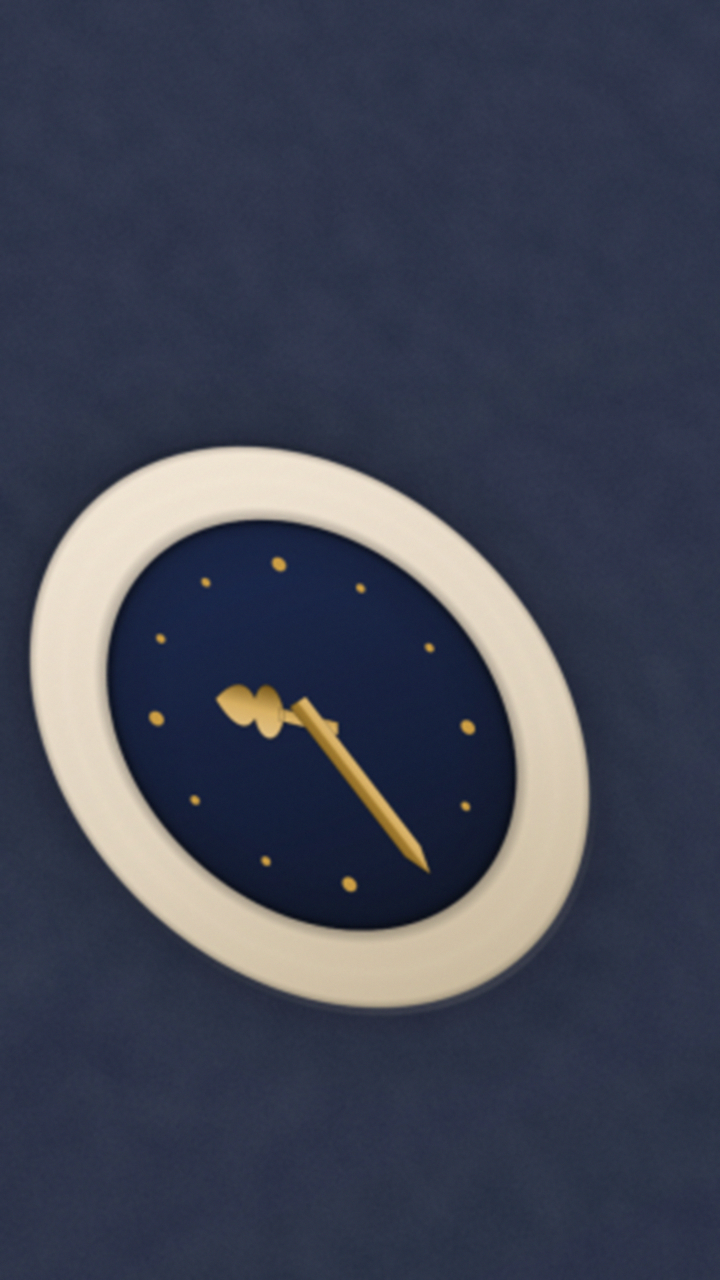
9:25
